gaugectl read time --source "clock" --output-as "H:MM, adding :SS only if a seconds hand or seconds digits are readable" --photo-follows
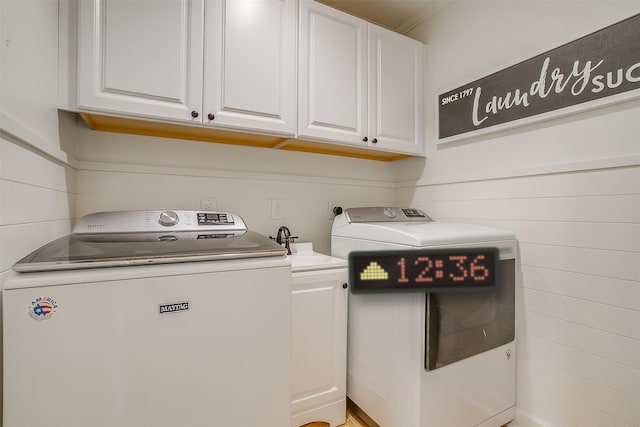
12:36
